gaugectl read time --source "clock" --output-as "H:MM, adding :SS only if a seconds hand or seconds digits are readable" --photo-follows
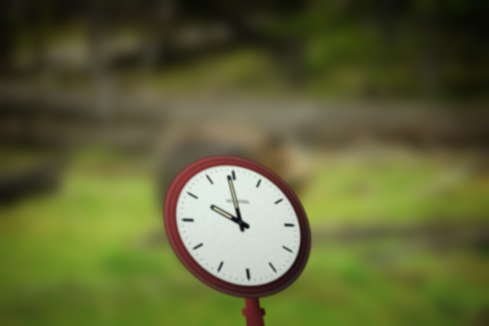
9:59
